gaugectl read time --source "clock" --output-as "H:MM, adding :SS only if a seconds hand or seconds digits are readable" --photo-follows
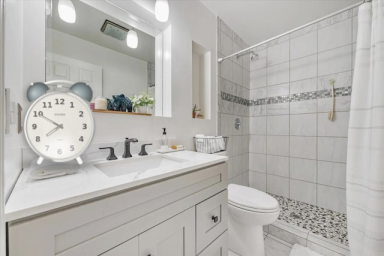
7:50
